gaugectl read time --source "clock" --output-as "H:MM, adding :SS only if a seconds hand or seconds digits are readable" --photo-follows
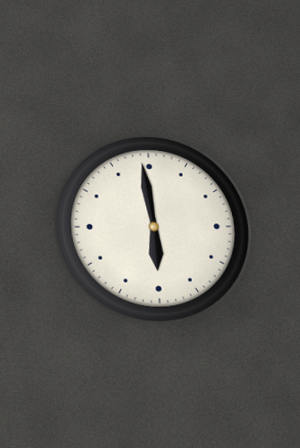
5:59
